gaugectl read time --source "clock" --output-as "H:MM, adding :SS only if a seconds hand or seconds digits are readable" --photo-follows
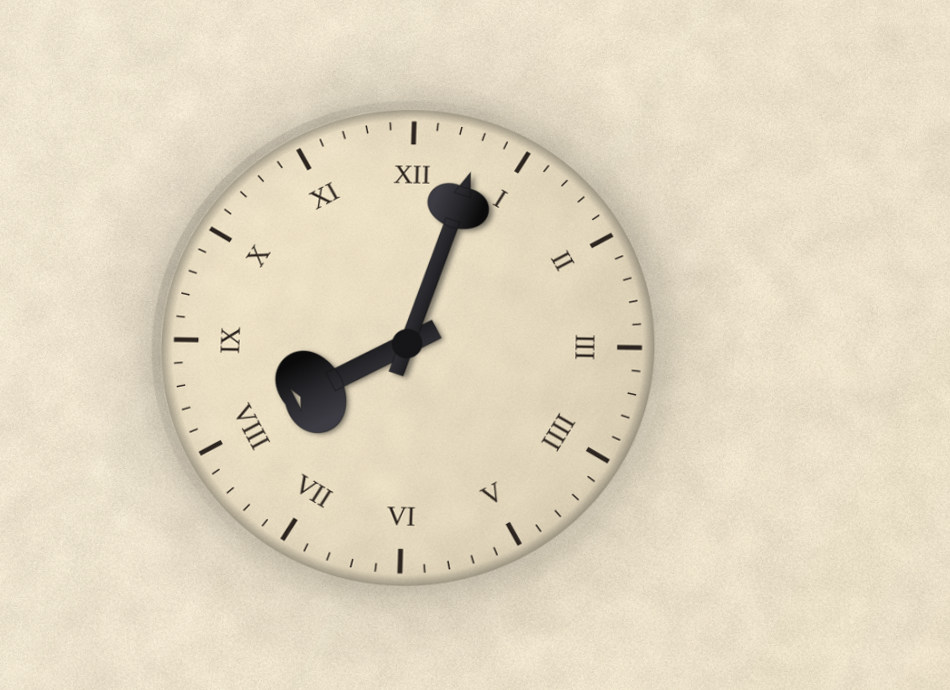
8:03
